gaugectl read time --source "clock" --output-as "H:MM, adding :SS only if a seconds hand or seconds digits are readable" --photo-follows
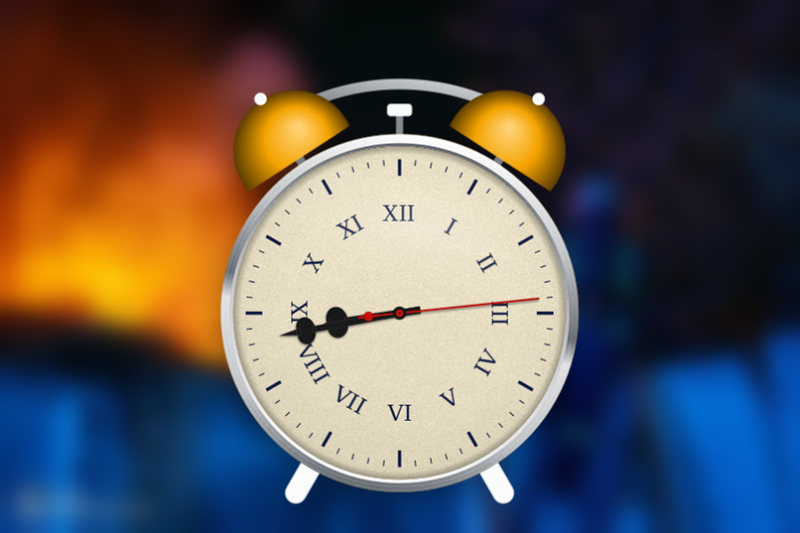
8:43:14
